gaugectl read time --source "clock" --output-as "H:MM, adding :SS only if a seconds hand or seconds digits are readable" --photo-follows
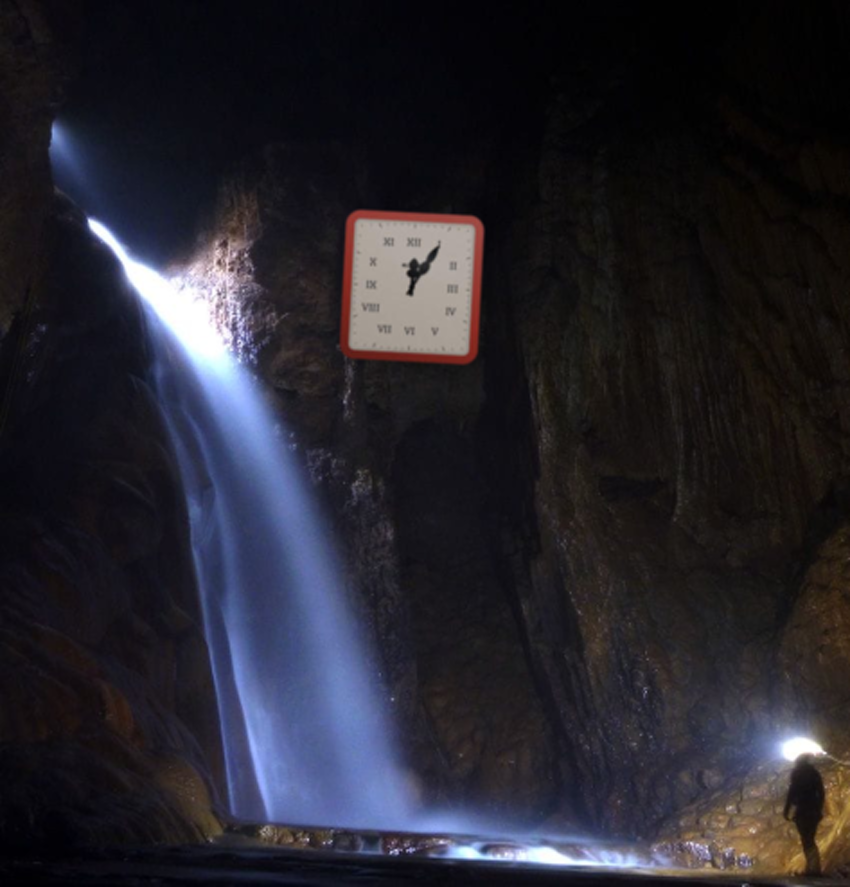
12:05
